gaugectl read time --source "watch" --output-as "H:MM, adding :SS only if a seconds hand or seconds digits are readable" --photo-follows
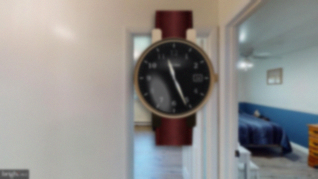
11:26
